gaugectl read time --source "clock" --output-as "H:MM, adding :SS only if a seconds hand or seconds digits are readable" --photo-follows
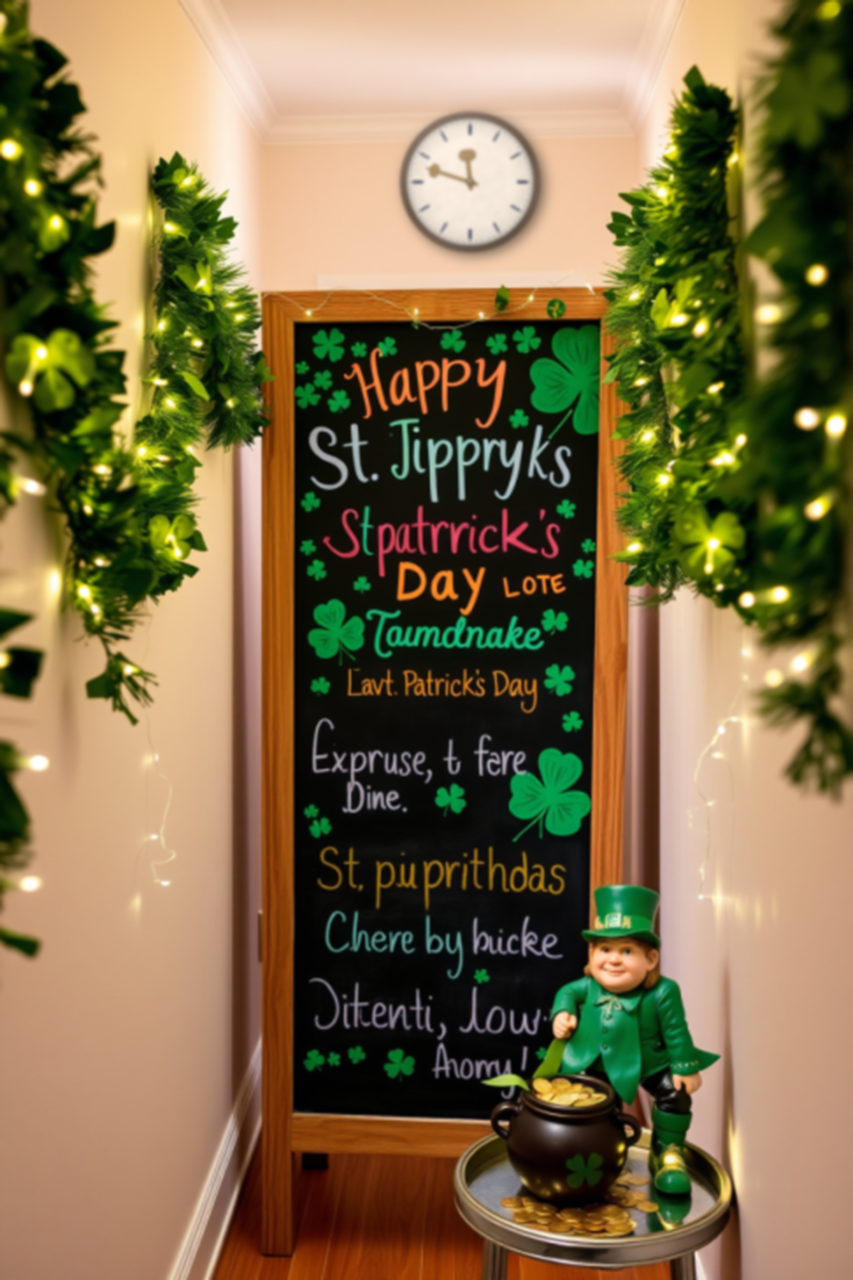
11:48
